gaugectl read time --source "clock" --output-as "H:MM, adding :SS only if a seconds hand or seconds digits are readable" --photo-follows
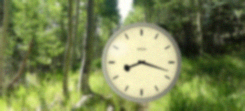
8:18
